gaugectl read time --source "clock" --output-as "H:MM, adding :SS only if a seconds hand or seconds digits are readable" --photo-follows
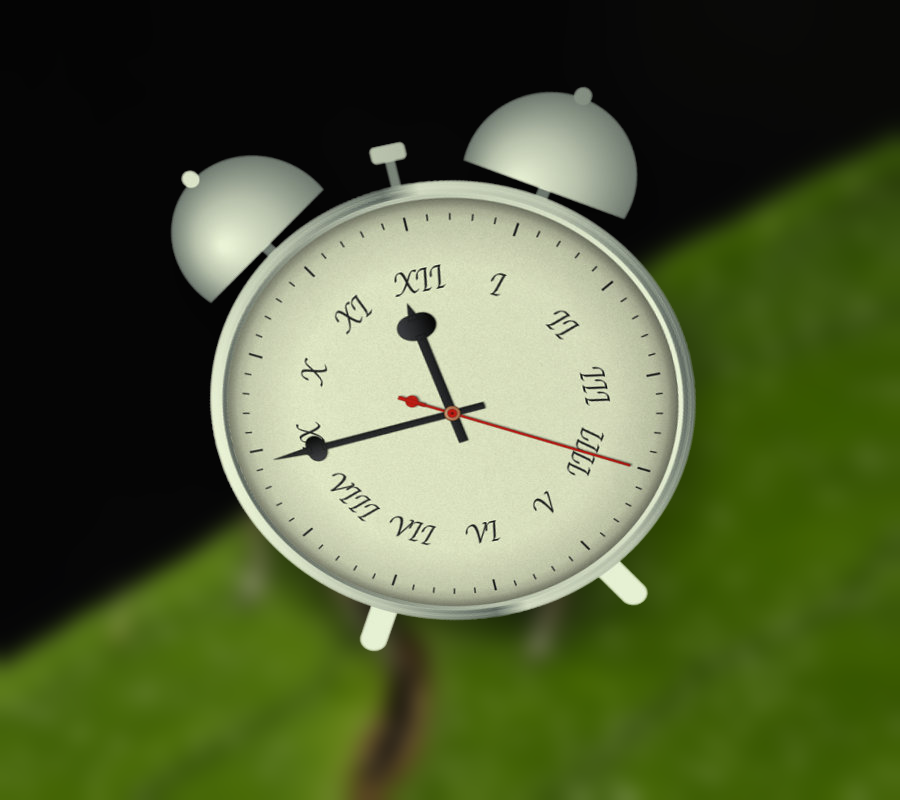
11:44:20
